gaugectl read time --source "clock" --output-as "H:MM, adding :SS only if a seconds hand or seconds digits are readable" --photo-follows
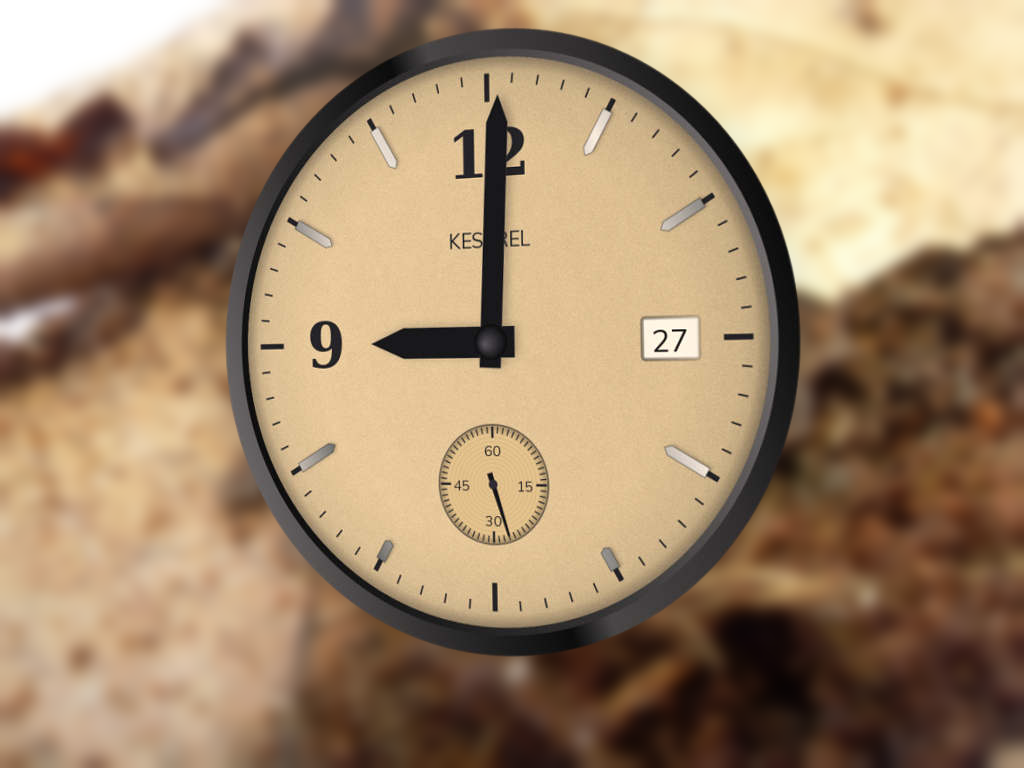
9:00:27
